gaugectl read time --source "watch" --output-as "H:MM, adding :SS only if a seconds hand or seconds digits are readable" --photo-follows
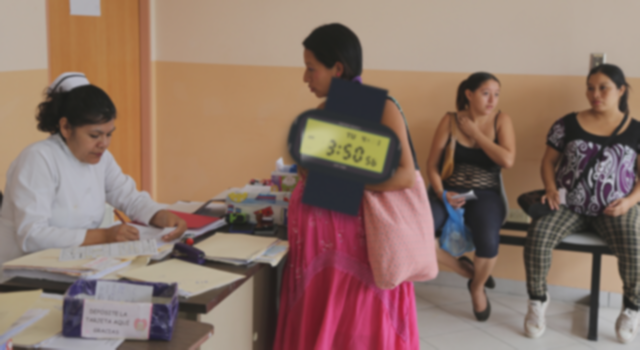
3:50
